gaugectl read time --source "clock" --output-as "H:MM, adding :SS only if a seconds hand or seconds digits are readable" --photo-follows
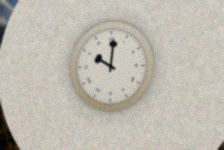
10:01
